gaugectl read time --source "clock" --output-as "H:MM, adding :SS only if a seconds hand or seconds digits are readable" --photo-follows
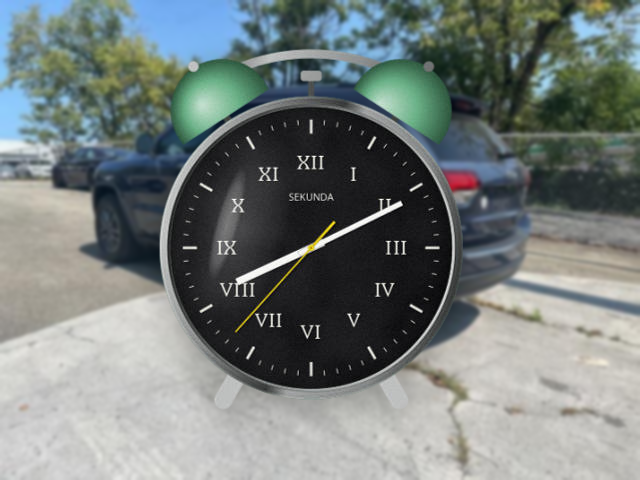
8:10:37
